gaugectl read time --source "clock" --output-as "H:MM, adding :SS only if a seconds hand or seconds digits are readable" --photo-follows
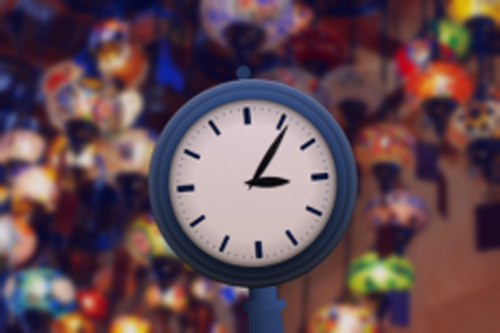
3:06
